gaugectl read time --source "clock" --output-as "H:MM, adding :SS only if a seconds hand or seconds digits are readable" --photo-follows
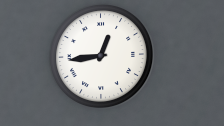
12:44
